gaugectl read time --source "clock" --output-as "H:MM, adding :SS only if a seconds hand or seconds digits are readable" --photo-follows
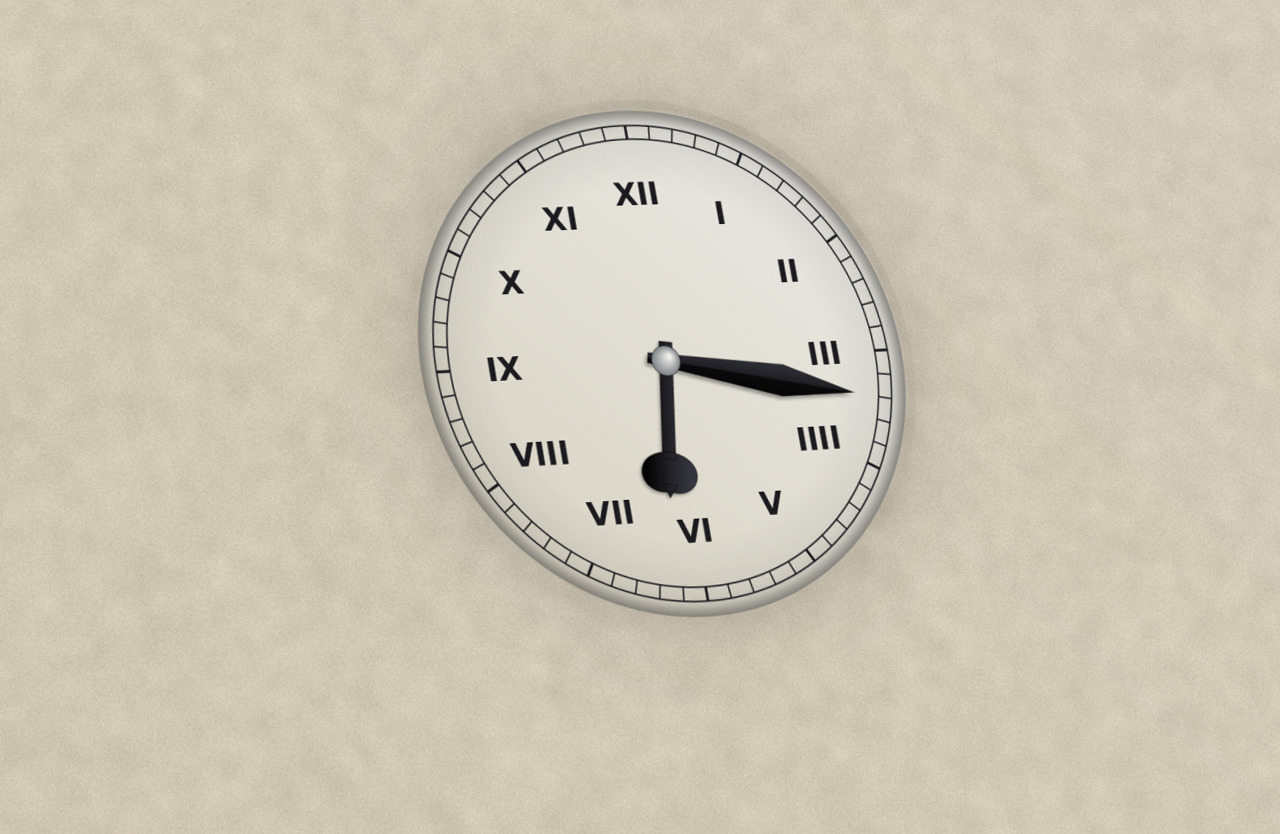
6:17
